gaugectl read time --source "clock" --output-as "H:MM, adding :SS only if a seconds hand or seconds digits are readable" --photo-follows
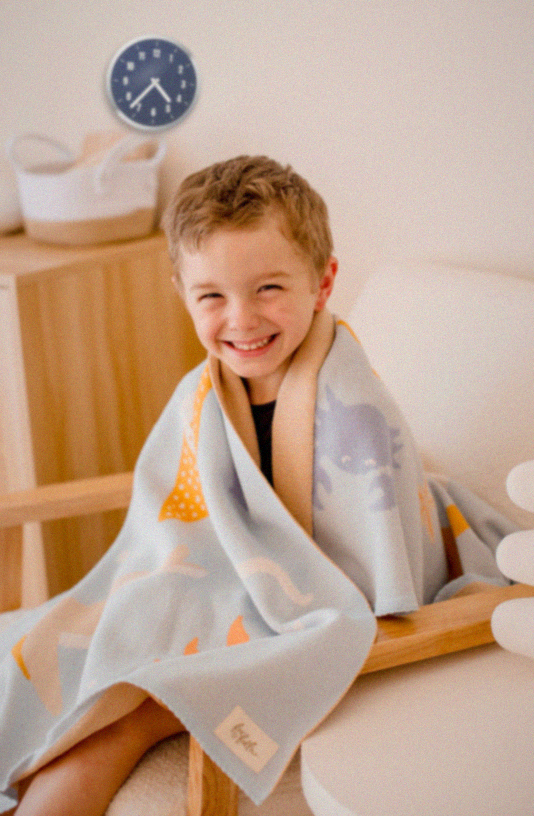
4:37
